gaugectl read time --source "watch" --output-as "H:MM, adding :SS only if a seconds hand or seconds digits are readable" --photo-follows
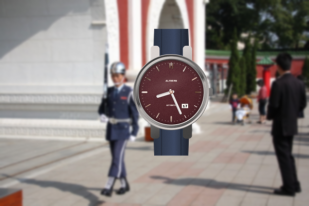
8:26
